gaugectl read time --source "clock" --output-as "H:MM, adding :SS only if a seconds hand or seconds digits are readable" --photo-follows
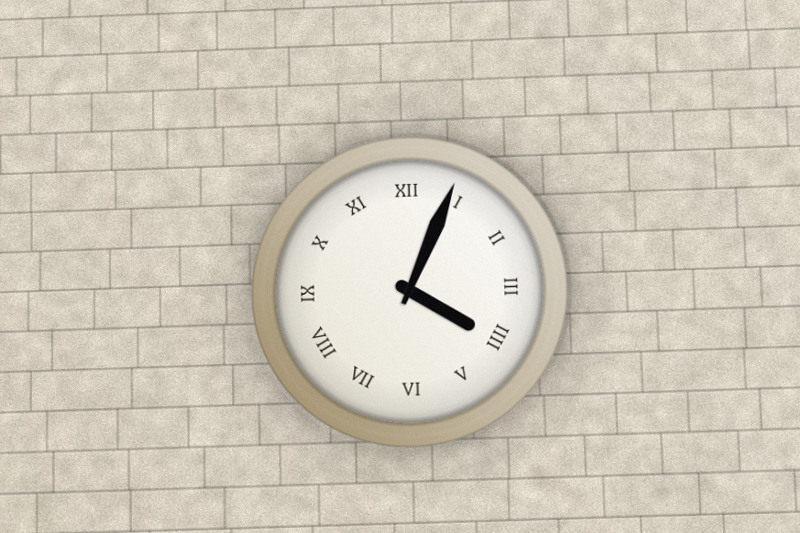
4:04
